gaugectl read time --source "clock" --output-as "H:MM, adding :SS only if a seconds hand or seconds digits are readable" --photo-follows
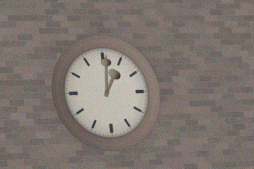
1:01
